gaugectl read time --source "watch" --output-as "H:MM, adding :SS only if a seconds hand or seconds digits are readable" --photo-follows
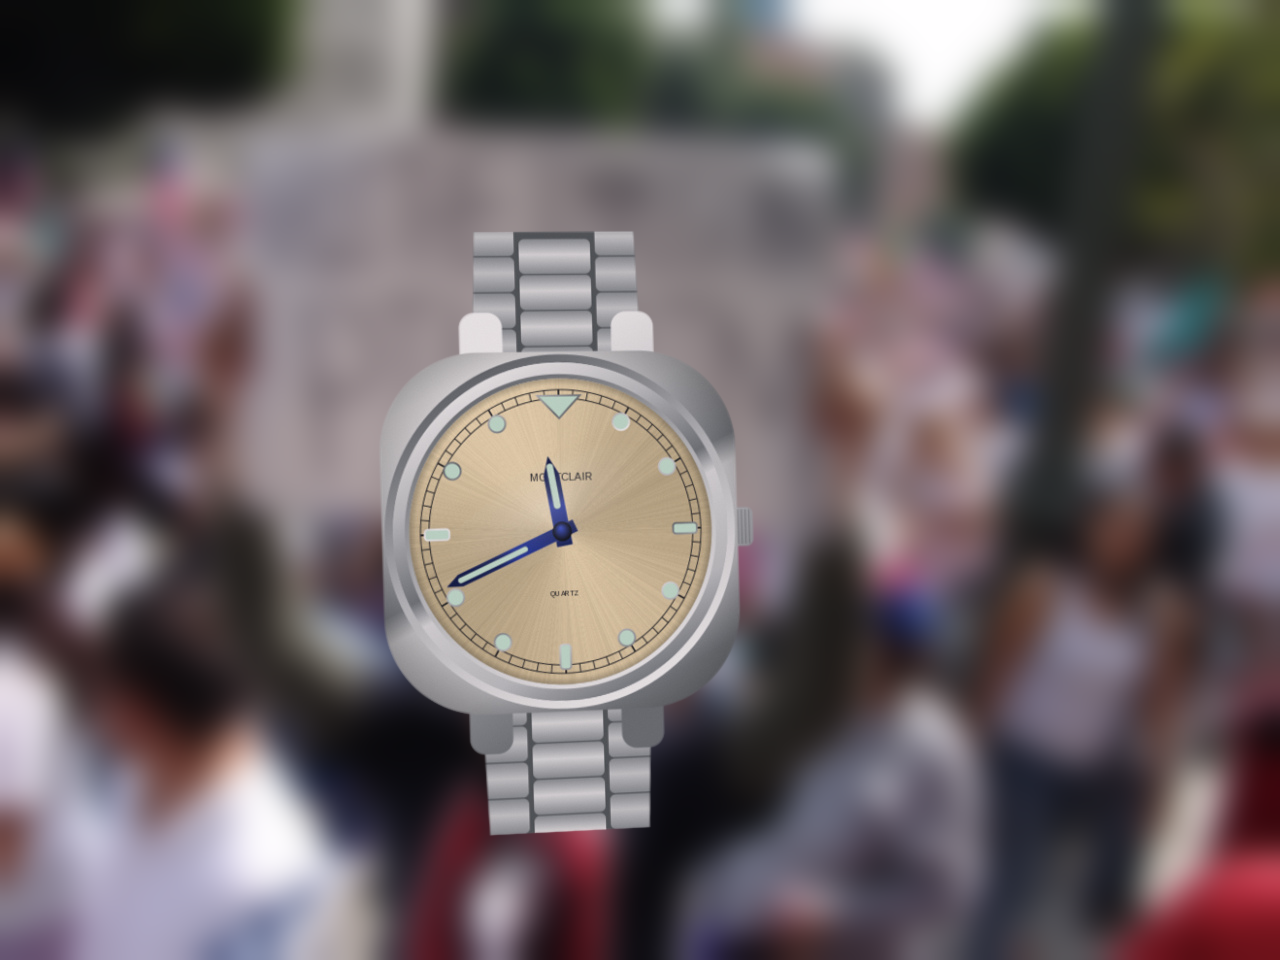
11:41
